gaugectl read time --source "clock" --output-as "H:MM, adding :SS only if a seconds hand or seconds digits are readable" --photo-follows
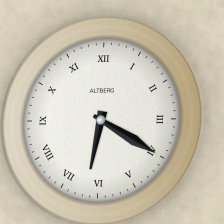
6:20
